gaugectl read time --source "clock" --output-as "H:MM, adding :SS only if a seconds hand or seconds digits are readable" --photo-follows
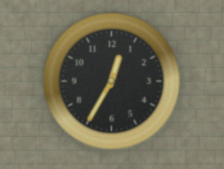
12:35
